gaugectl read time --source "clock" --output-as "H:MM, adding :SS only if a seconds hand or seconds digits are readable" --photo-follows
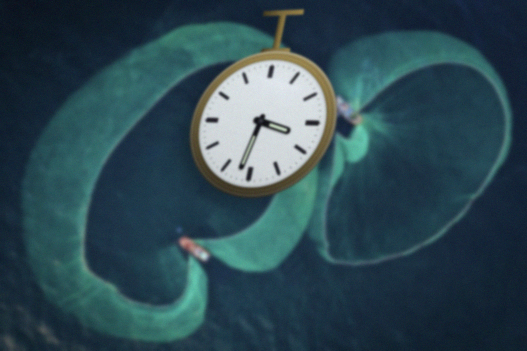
3:32
